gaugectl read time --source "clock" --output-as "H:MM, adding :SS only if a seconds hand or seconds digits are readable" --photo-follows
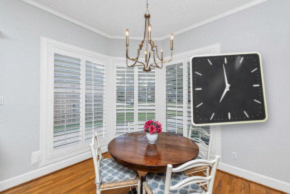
6:59
